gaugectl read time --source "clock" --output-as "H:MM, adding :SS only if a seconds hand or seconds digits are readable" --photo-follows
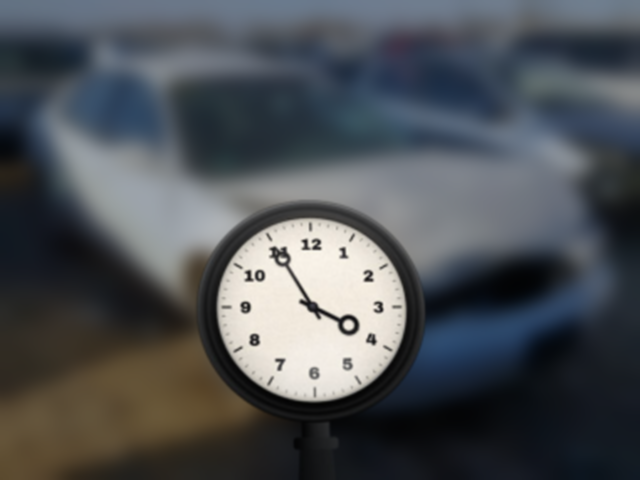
3:55
